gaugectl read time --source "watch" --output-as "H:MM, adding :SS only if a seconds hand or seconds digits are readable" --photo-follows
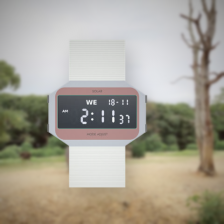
2:11:37
